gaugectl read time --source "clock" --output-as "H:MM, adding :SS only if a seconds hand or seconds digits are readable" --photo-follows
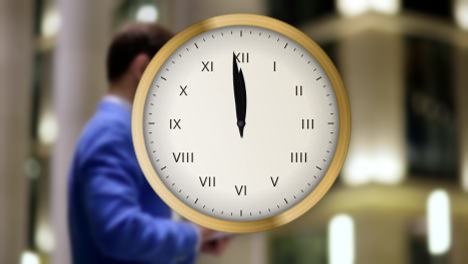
11:59
